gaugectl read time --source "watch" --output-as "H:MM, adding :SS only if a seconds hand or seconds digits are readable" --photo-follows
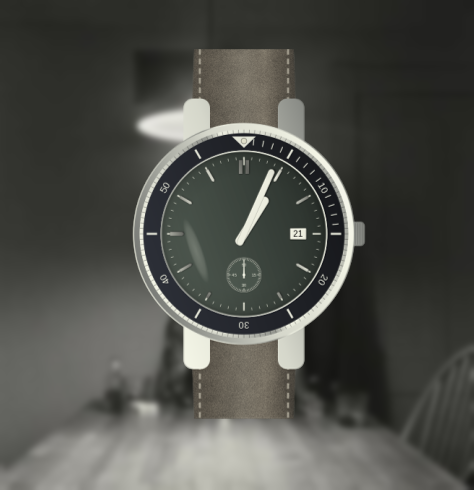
1:04
